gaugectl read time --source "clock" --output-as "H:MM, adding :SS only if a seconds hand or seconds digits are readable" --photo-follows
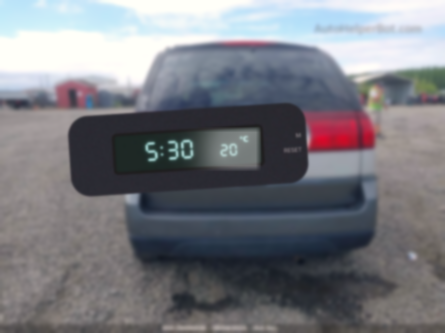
5:30
